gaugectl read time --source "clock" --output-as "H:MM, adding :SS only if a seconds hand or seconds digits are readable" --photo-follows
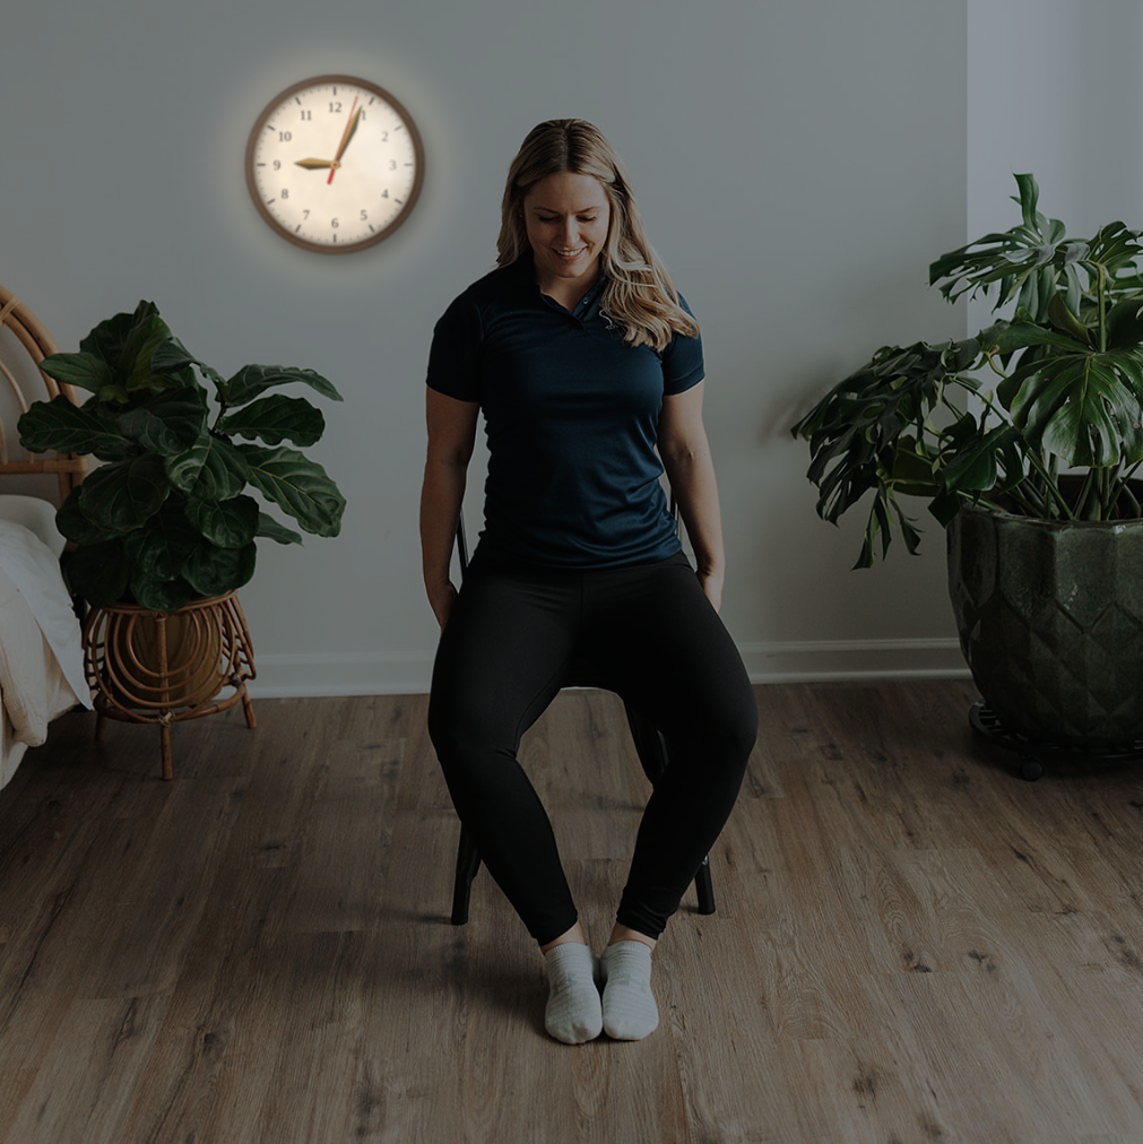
9:04:03
